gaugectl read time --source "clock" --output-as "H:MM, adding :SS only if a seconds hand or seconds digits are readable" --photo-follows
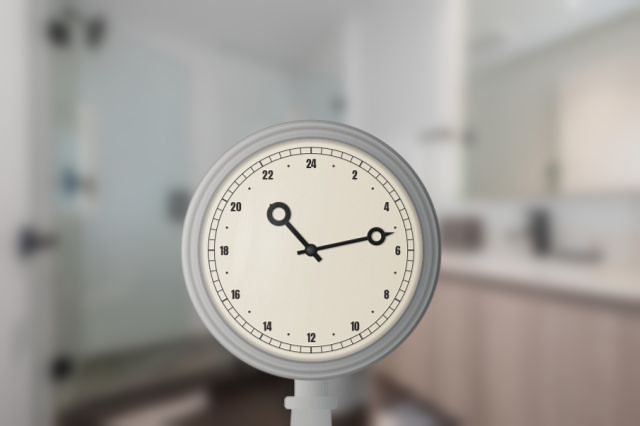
21:13
